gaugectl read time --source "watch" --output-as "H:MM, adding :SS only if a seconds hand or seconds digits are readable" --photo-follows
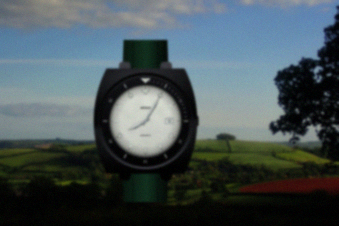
8:05
